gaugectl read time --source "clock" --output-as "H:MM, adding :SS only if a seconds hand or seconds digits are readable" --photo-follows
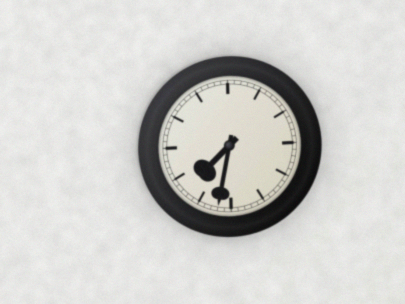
7:32
